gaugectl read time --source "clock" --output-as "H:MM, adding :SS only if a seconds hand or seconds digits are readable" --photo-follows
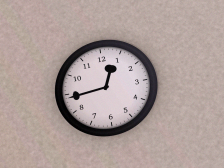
12:44
